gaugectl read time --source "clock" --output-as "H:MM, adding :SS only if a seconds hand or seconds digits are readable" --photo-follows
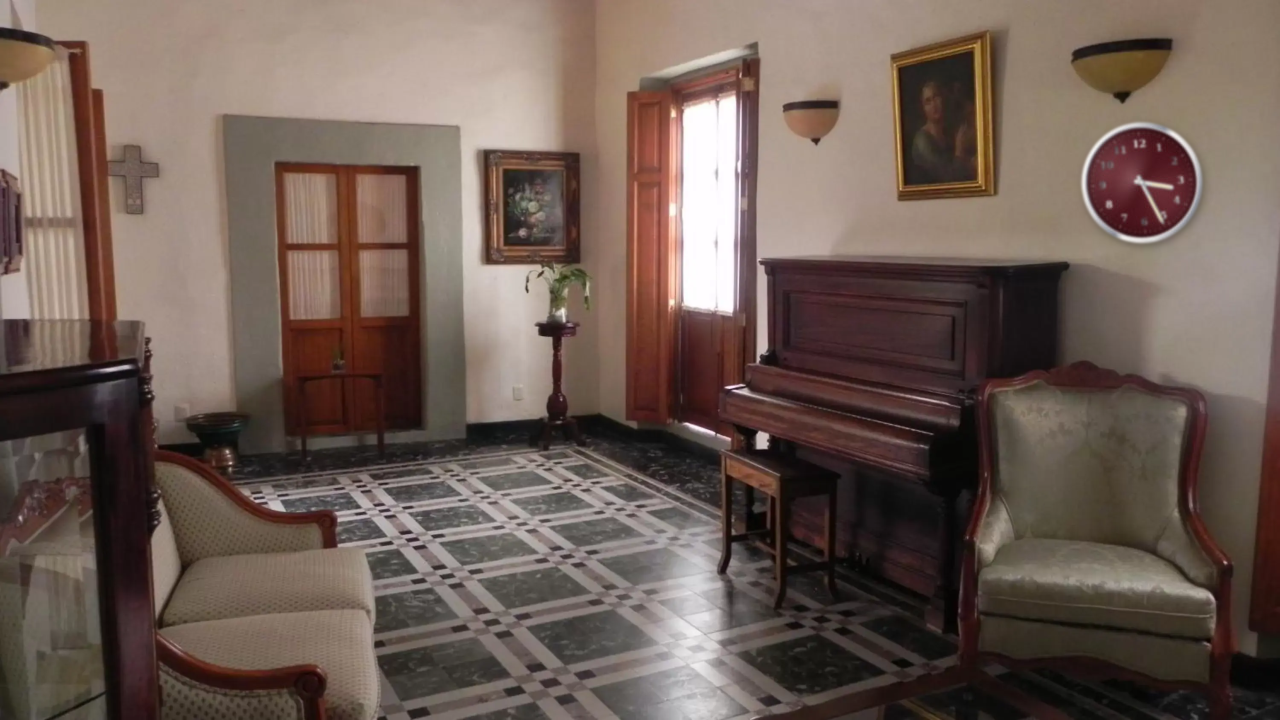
3:26
